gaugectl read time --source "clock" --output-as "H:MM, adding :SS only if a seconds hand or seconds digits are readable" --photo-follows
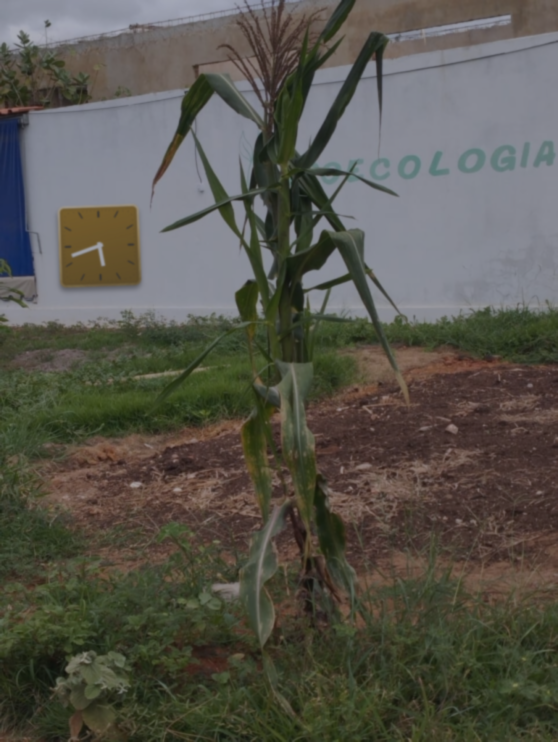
5:42
